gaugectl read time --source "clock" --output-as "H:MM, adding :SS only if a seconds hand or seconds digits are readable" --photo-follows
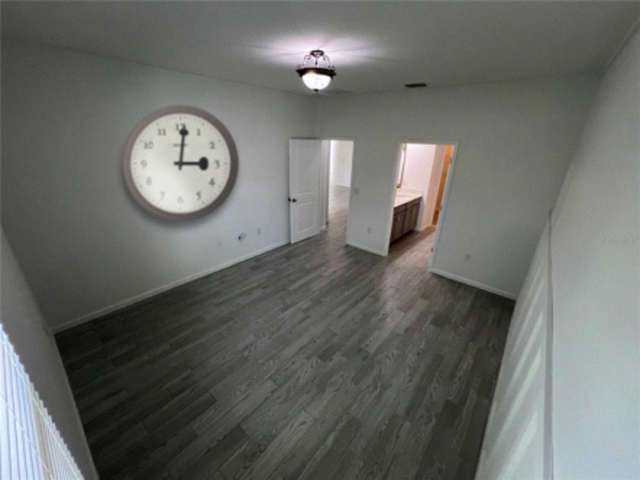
3:01
